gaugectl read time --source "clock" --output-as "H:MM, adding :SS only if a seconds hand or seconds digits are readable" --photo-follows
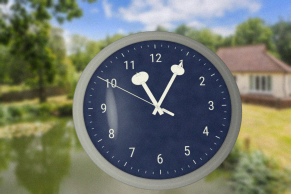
11:04:50
